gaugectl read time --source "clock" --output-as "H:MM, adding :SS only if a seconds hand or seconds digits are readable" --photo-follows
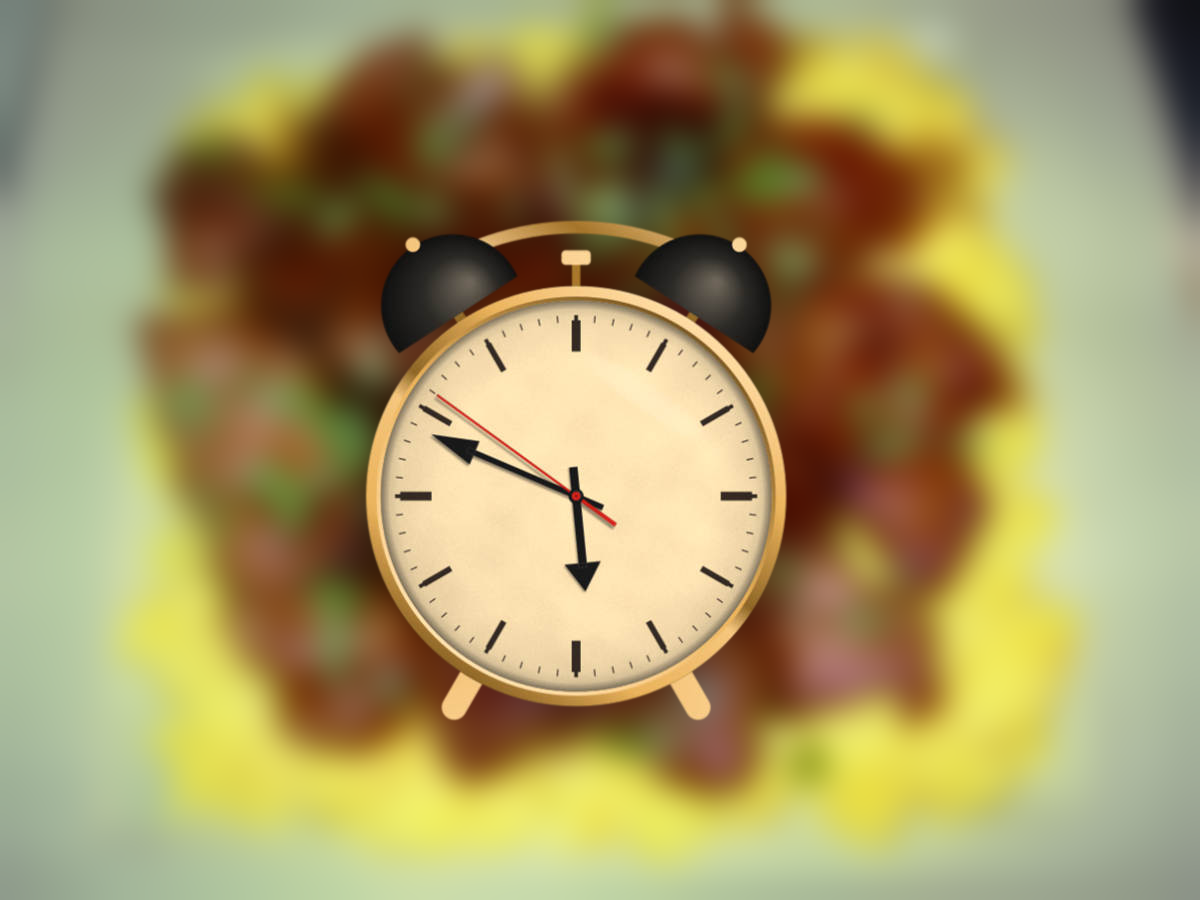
5:48:51
